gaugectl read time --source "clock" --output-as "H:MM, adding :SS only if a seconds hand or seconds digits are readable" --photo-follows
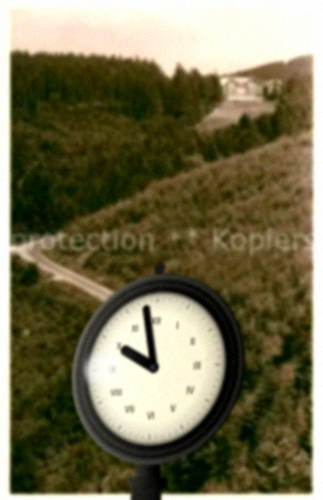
9:58
